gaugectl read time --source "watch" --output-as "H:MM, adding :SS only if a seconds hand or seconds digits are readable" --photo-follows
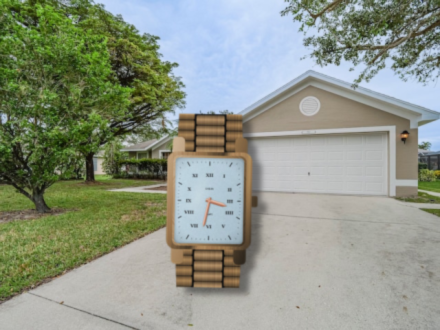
3:32
